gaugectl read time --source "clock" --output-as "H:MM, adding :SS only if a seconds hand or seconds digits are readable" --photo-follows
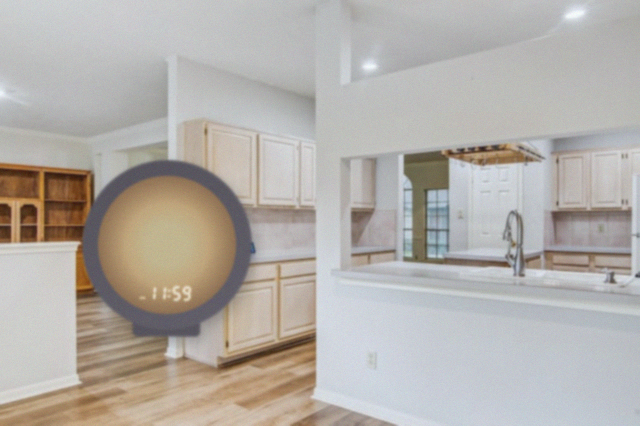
11:59
